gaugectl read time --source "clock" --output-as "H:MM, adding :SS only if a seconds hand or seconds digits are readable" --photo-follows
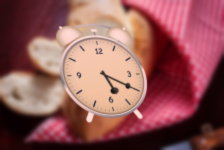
5:20
